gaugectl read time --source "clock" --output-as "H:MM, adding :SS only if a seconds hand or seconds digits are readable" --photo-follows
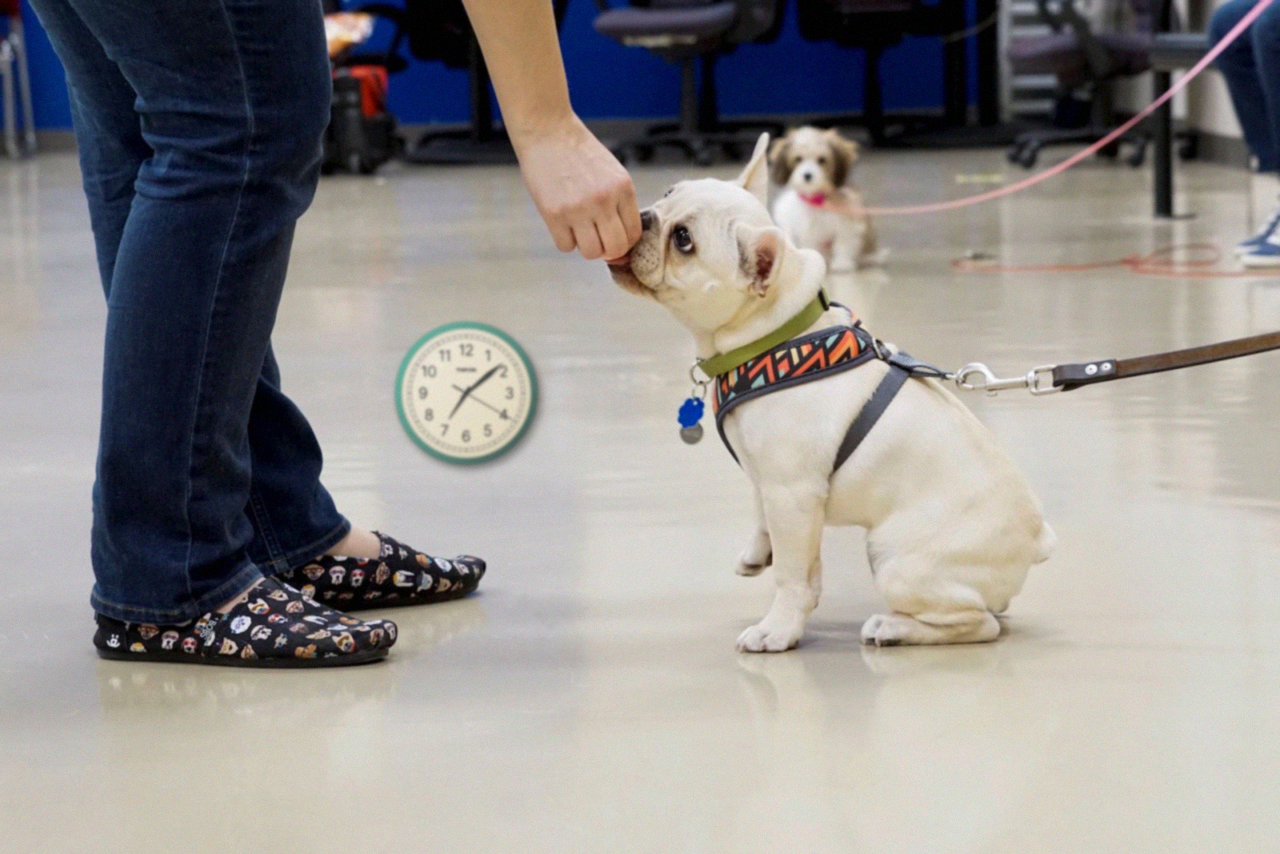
7:08:20
